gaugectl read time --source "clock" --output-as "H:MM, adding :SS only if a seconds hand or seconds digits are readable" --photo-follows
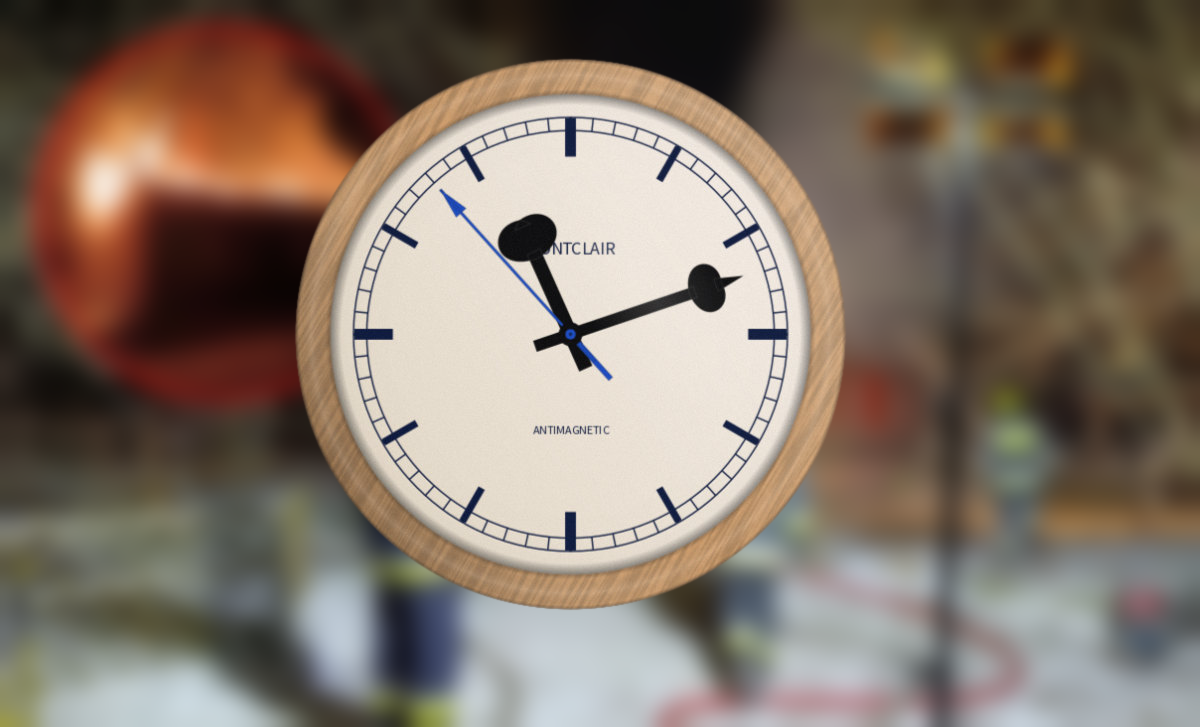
11:11:53
